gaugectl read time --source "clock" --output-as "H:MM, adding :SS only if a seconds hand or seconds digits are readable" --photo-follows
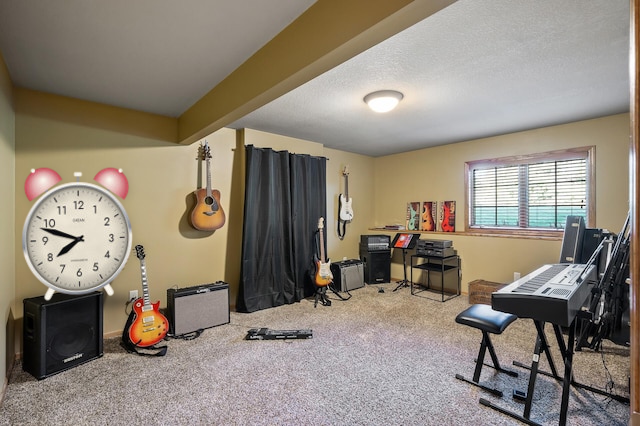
7:48
